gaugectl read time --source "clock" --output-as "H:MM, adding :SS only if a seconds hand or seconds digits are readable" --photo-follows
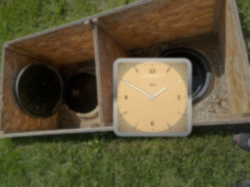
1:50
